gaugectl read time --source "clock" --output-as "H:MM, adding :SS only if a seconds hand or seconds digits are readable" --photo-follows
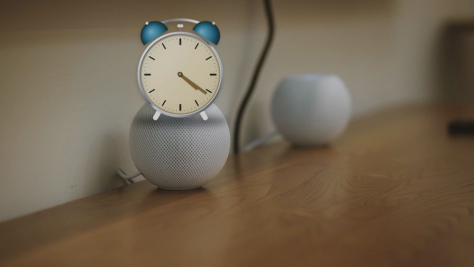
4:21
